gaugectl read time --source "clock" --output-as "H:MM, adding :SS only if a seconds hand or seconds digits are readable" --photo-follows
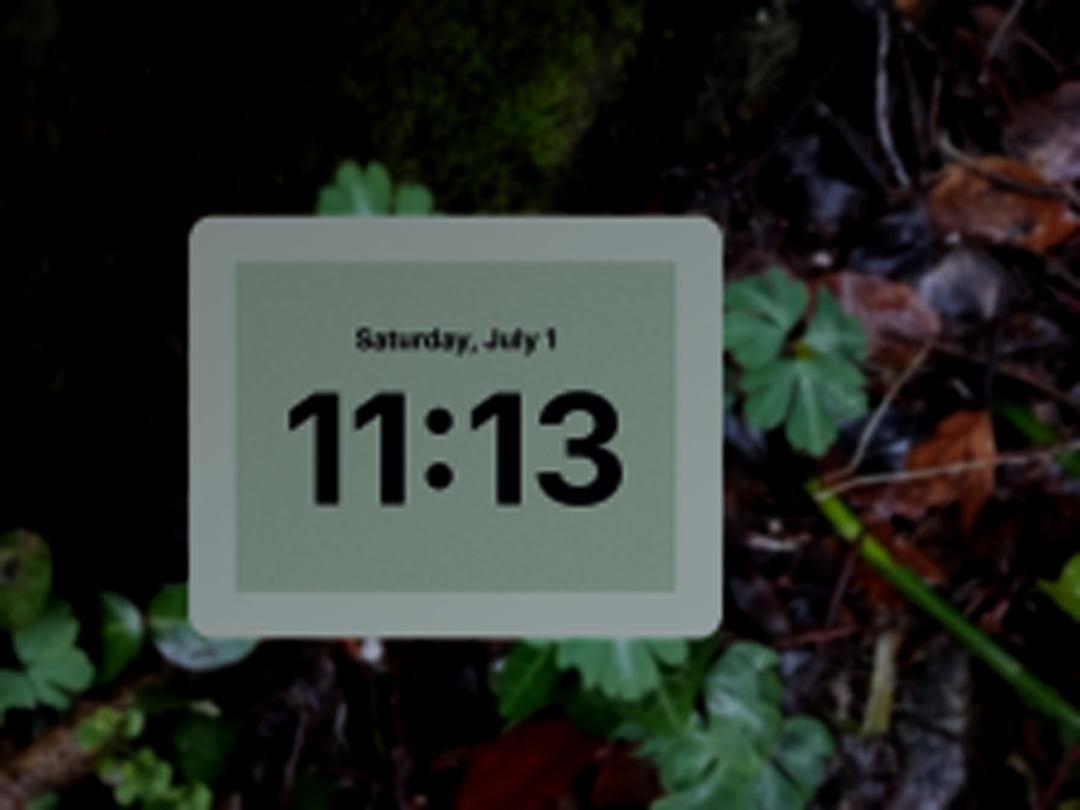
11:13
